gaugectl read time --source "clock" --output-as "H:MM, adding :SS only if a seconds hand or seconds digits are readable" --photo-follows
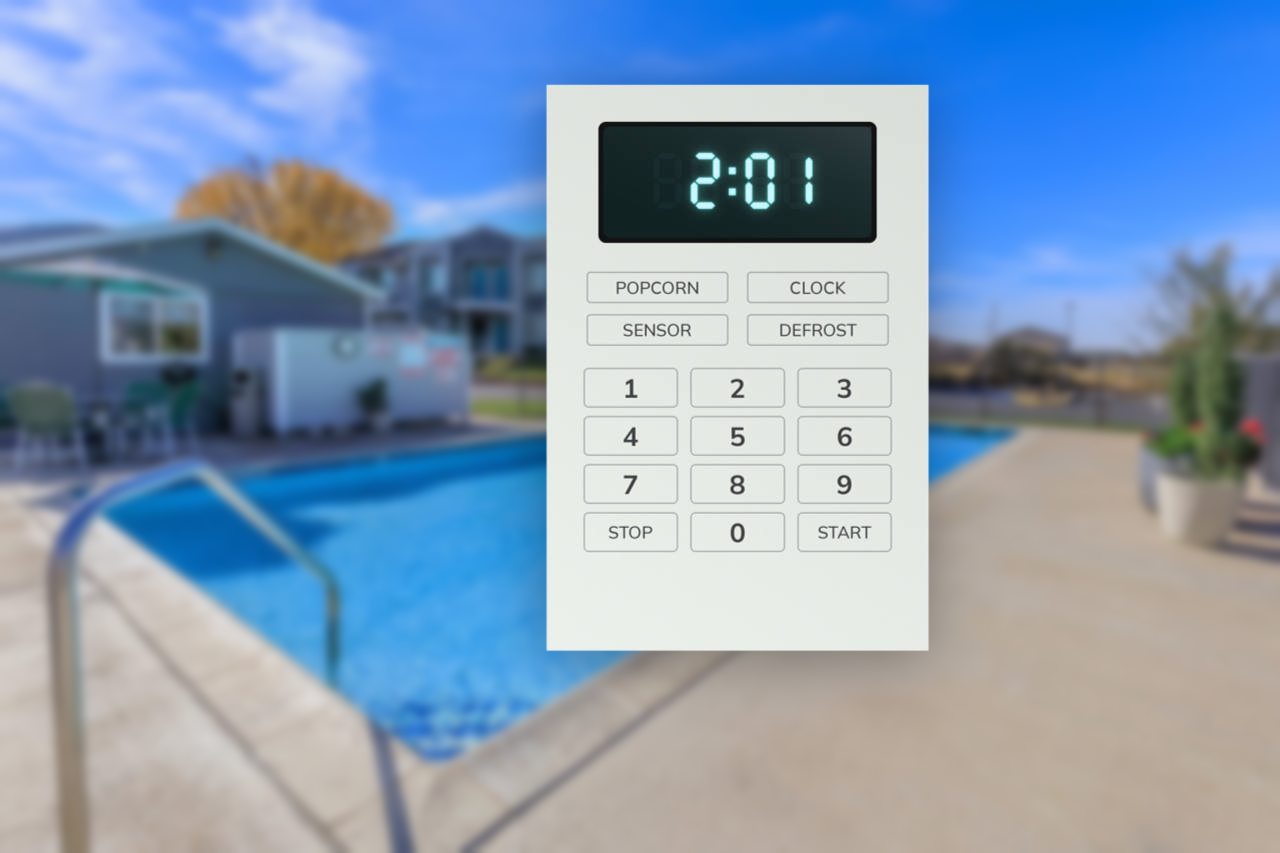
2:01
